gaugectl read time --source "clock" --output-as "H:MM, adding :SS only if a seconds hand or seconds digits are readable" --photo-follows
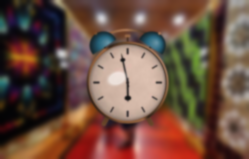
5:58
